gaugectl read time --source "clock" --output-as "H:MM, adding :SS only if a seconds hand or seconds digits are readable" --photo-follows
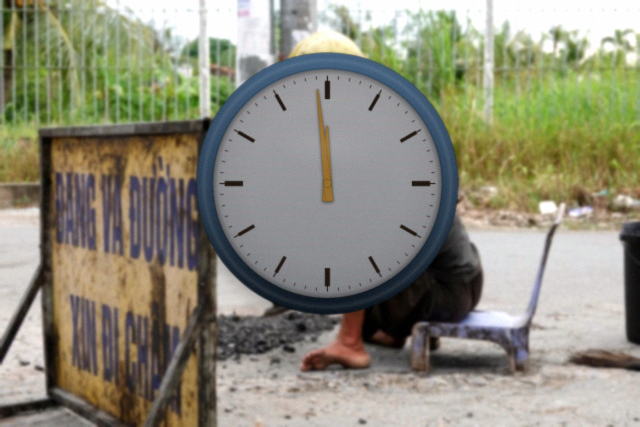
11:59
